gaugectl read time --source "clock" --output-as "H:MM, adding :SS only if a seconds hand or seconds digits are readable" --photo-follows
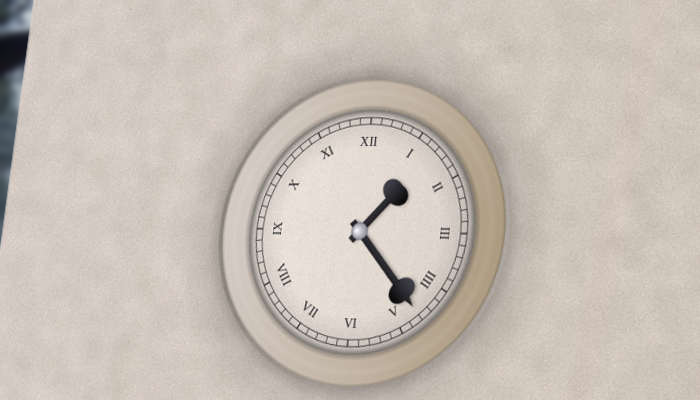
1:23
